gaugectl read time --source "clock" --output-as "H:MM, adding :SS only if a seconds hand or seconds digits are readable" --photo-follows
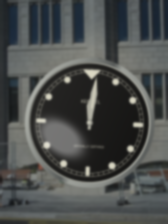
12:01
